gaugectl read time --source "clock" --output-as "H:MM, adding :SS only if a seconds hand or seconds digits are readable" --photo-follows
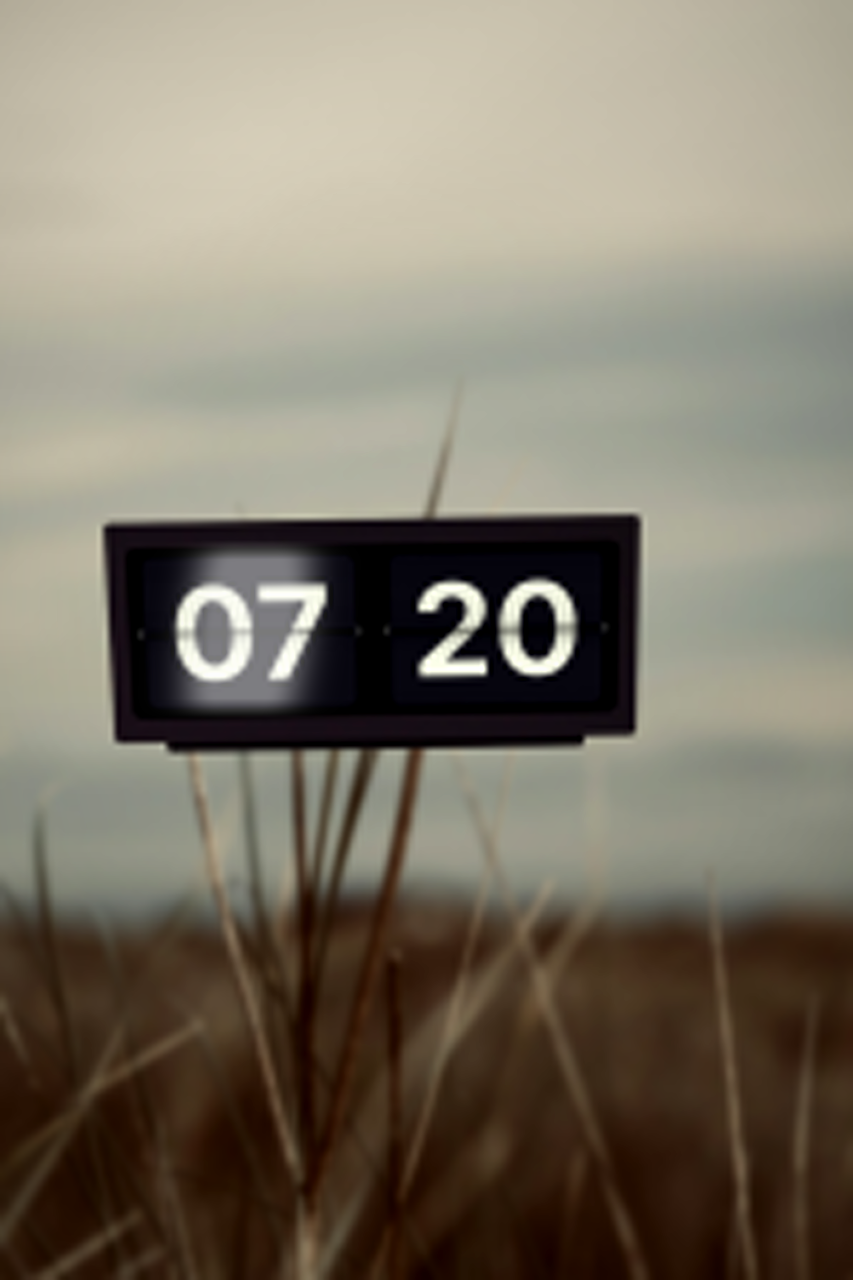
7:20
